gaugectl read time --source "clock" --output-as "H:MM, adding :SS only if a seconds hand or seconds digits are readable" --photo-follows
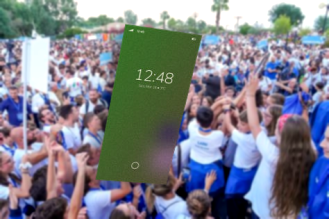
12:48
